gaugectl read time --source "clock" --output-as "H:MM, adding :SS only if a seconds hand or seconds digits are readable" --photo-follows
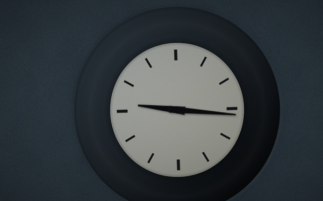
9:16
